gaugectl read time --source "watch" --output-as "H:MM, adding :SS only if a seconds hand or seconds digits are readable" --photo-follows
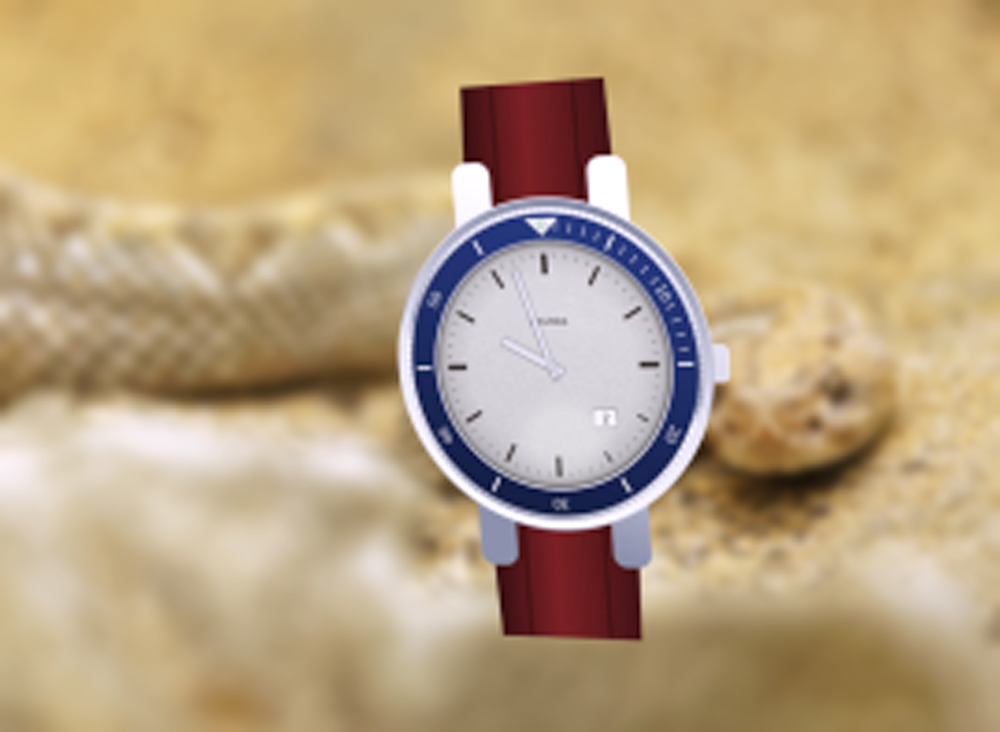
9:57
